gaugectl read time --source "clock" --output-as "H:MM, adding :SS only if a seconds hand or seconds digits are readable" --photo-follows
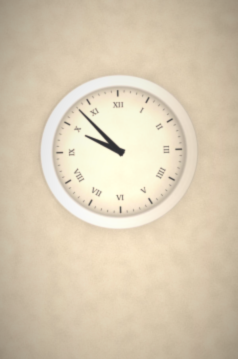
9:53
